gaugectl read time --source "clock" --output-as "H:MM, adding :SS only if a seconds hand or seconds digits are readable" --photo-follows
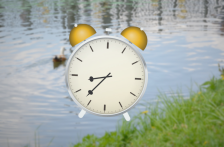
8:37
